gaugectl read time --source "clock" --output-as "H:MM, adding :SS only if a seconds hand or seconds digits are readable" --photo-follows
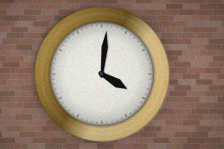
4:01
